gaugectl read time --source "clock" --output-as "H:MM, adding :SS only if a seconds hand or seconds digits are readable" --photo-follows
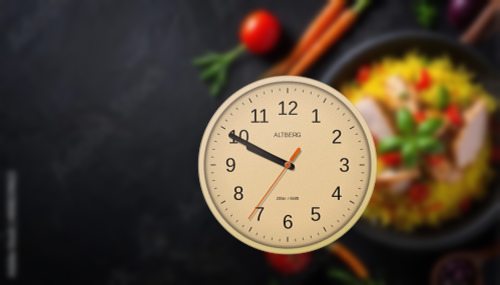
9:49:36
